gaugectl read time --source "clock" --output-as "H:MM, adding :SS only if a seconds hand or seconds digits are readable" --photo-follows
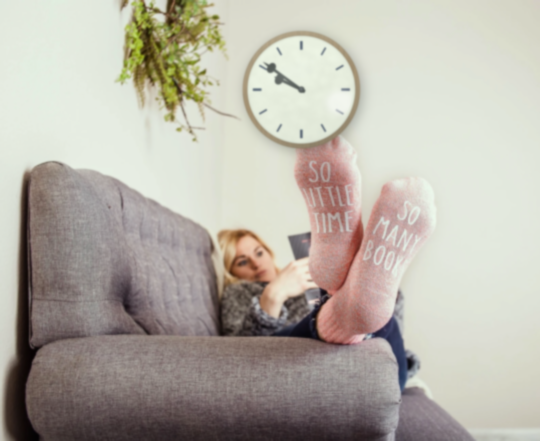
9:51
